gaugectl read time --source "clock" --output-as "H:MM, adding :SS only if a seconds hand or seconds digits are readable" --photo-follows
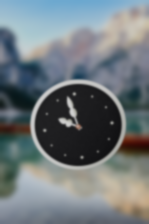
9:58
